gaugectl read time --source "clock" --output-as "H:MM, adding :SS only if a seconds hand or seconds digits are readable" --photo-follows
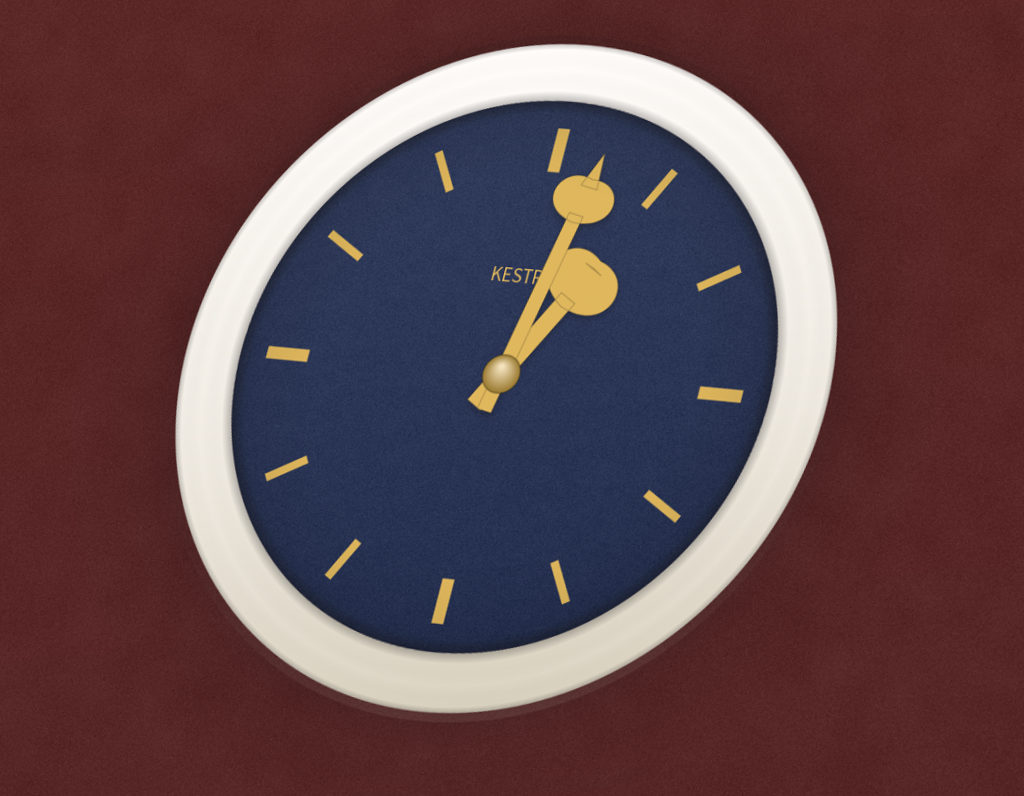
1:02
